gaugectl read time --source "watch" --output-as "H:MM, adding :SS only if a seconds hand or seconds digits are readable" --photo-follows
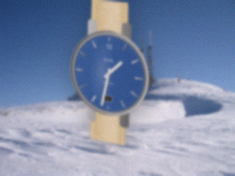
1:32
